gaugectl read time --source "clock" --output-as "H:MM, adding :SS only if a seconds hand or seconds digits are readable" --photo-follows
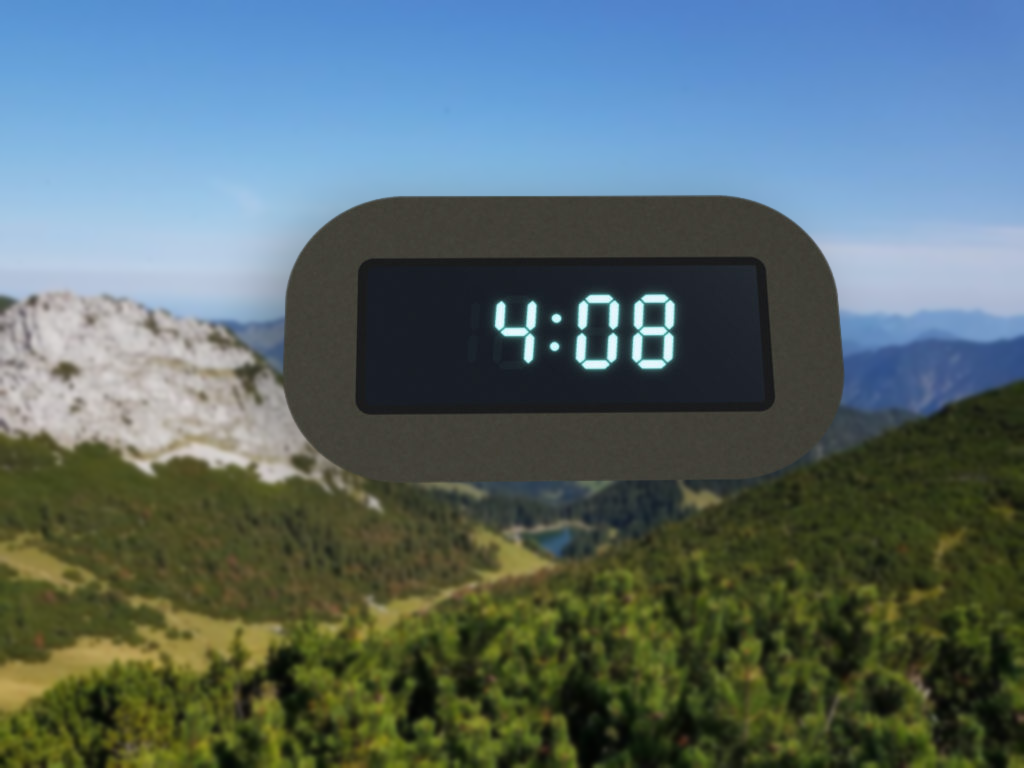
4:08
